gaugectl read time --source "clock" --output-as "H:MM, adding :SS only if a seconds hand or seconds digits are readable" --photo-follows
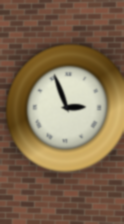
2:56
